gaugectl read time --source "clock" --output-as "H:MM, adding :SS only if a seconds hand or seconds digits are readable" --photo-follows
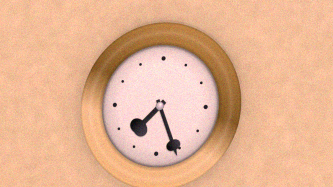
7:26
